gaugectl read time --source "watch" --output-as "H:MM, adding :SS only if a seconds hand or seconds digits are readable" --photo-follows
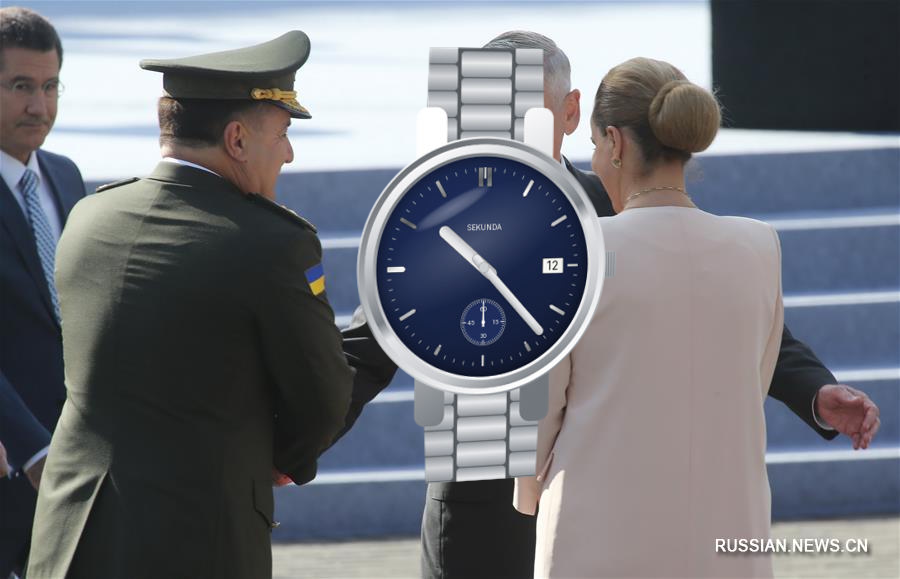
10:23
